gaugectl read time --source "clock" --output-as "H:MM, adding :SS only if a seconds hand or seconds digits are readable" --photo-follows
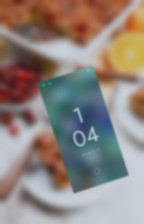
1:04
